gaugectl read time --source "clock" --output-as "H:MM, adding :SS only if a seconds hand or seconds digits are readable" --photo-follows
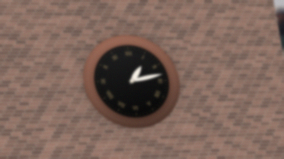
1:13
